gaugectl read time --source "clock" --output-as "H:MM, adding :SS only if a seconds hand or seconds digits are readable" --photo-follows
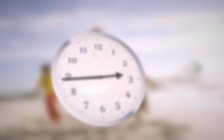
2:44
